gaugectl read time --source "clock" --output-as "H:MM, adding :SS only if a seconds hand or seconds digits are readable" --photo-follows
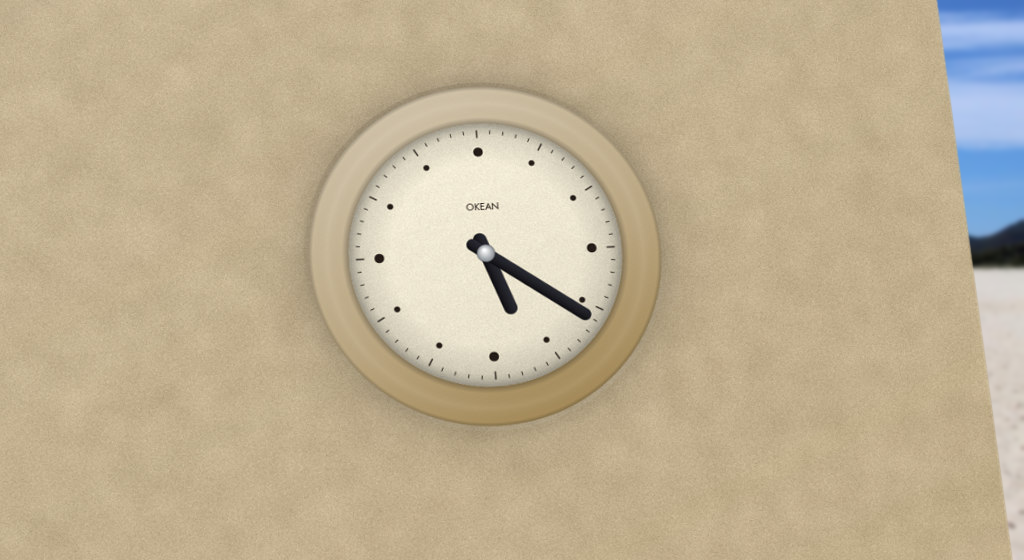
5:21
